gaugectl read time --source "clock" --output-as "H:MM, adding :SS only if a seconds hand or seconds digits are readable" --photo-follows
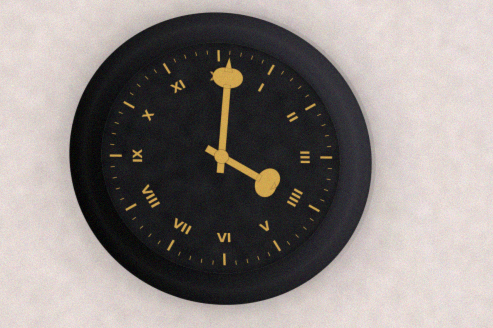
4:01
